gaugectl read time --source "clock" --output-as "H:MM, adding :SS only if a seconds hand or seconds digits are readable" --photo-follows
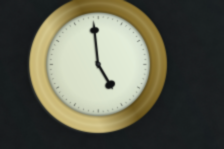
4:59
